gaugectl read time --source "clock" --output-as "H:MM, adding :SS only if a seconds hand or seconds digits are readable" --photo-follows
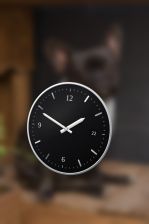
1:49
